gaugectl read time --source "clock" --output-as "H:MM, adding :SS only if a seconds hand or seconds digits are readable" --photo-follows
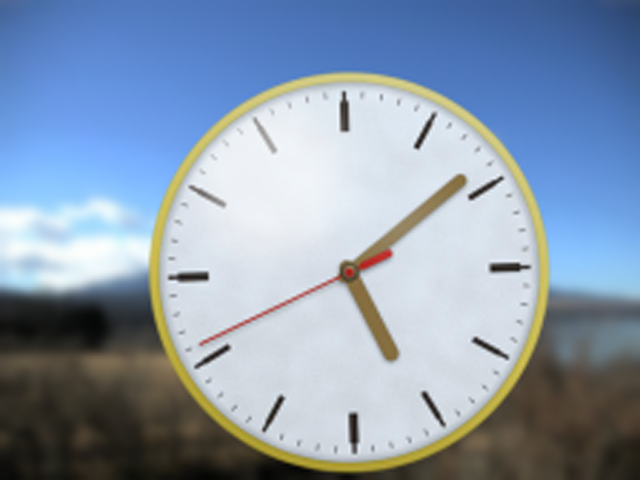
5:08:41
